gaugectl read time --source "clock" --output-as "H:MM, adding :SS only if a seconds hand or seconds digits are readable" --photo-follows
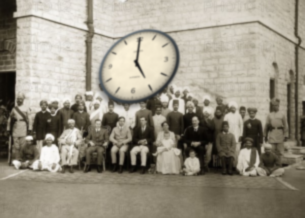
5:00
